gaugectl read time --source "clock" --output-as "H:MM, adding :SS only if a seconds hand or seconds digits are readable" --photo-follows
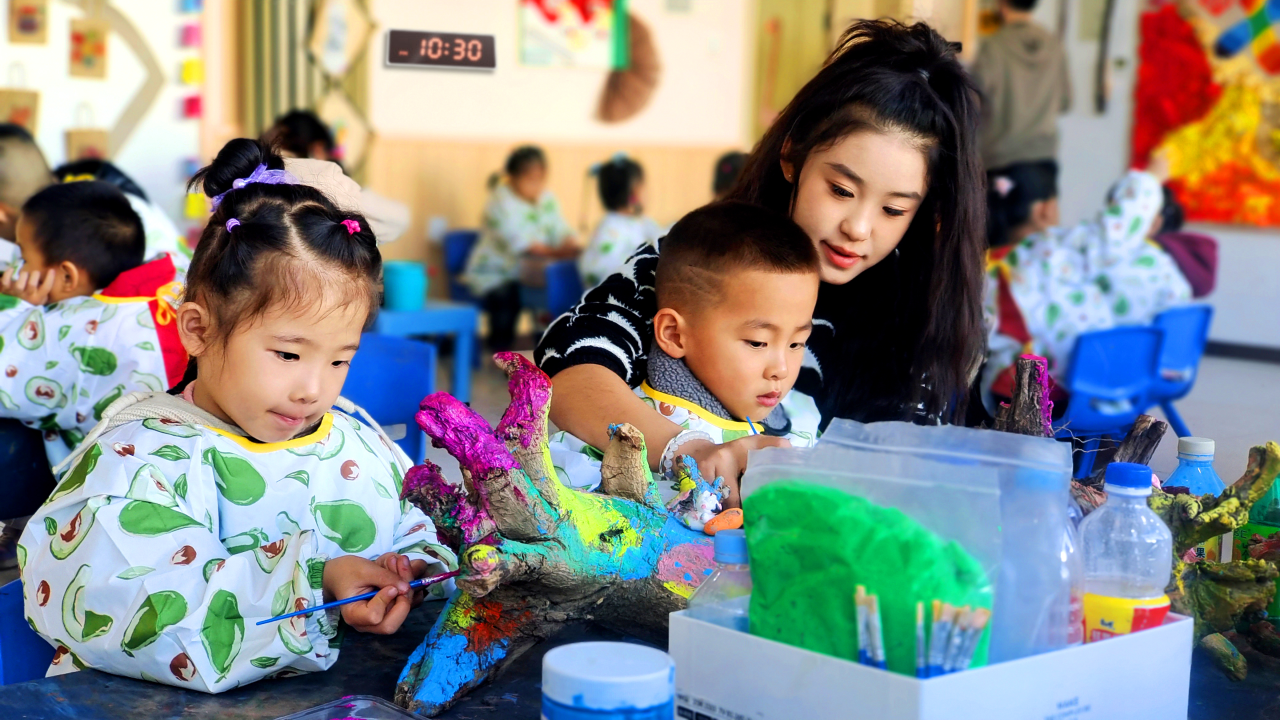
10:30
